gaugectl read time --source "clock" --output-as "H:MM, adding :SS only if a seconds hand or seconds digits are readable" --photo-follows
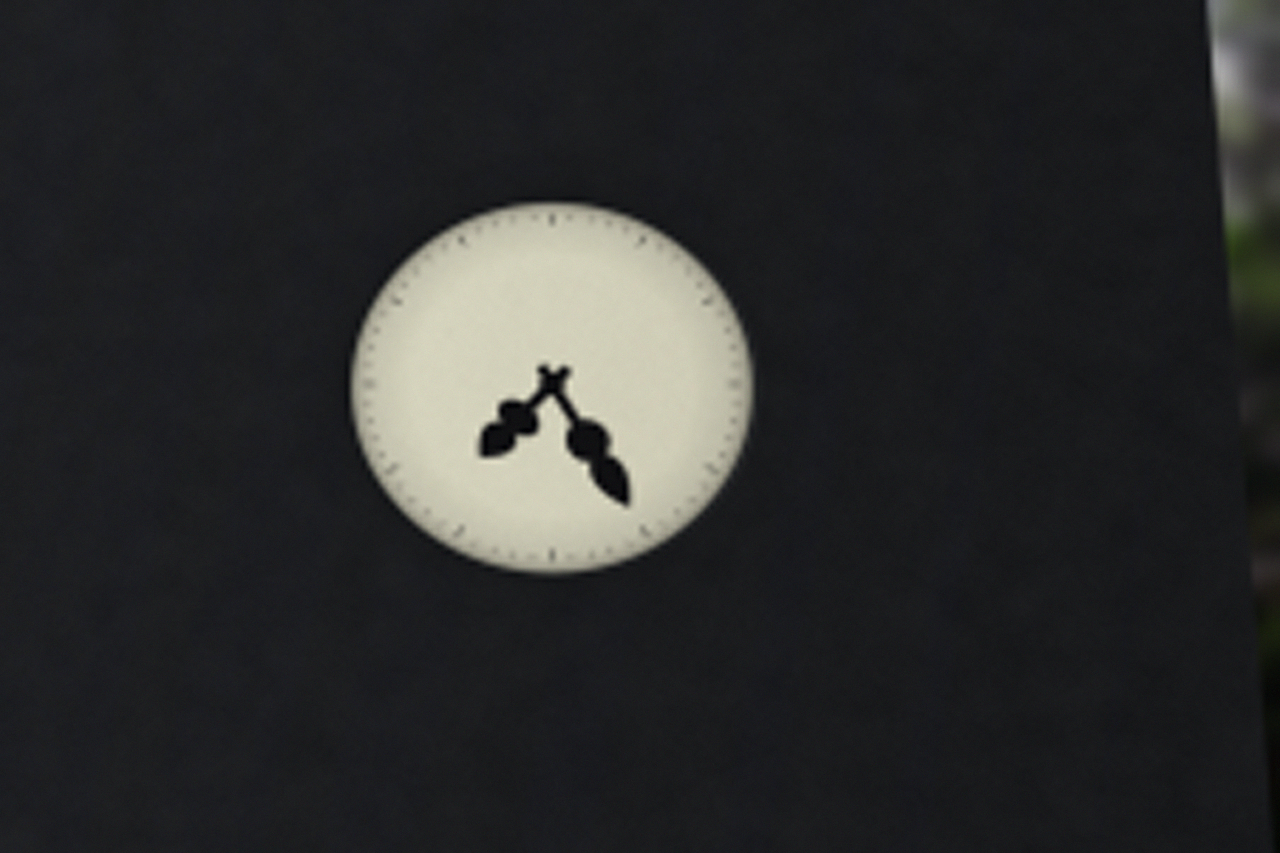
7:25
